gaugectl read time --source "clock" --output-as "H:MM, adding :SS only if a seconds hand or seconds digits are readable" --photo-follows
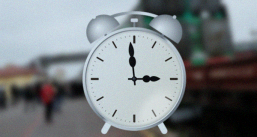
2:59
